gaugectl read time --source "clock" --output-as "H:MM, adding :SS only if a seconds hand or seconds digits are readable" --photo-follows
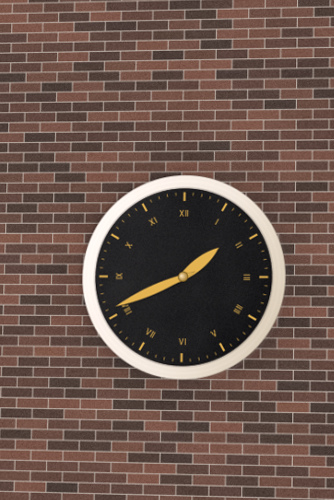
1:41
